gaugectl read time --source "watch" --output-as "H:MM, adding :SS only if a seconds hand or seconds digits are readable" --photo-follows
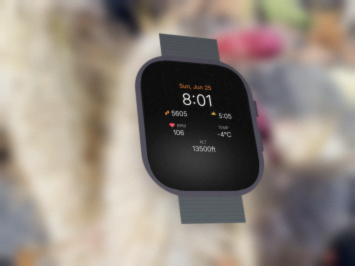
8:01
